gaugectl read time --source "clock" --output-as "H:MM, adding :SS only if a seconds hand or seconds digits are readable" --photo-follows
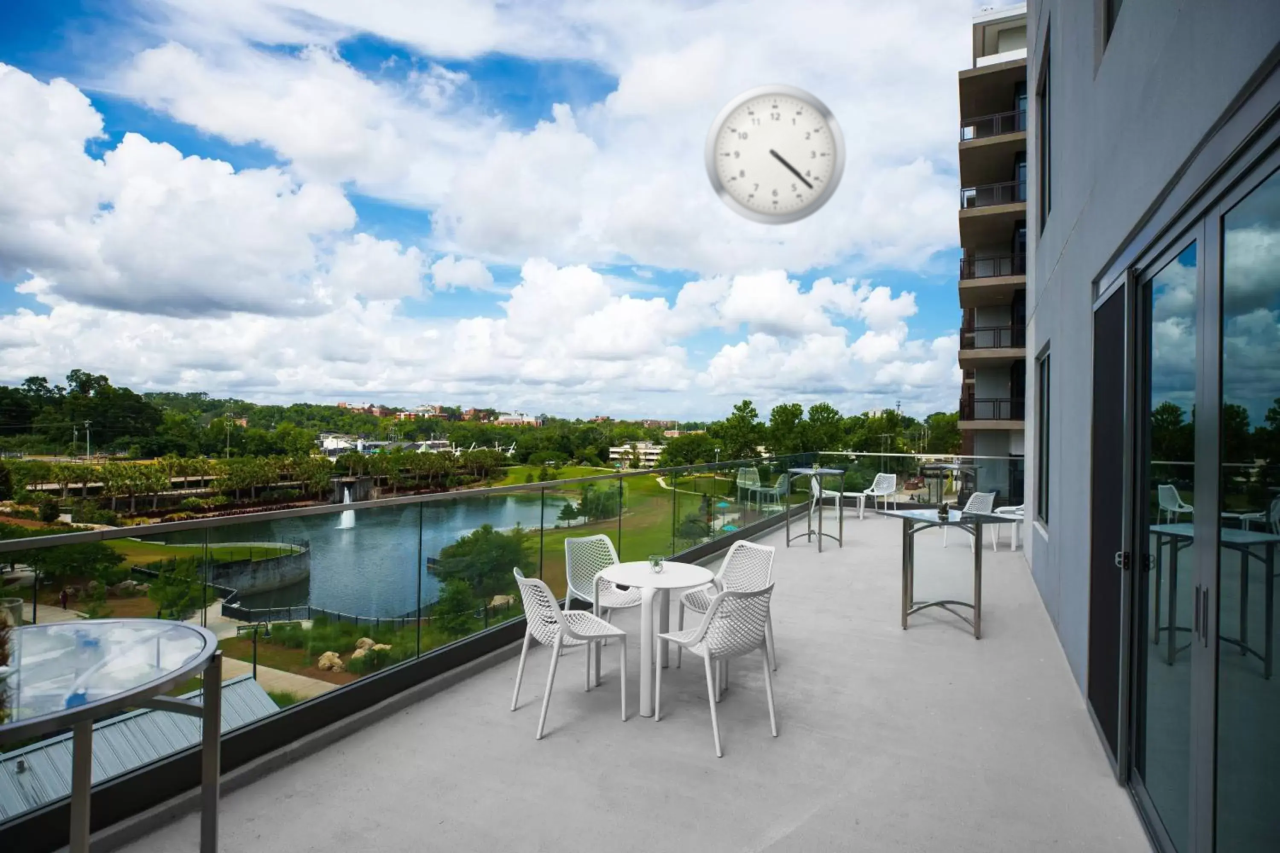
4:22
